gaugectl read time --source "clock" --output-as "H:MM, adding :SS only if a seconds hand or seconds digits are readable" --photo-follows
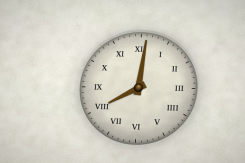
8:01
